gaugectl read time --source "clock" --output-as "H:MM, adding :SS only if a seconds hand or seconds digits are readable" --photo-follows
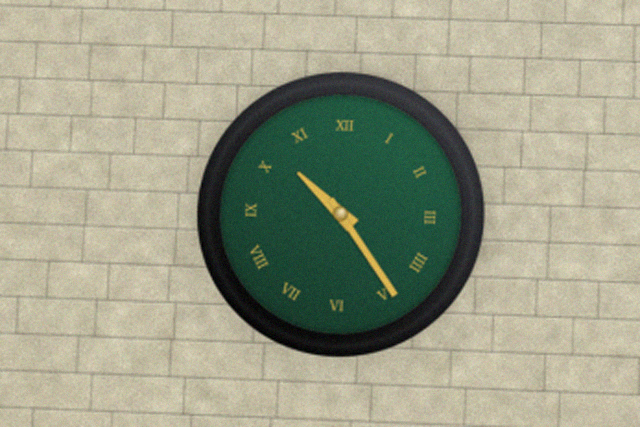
10:24
